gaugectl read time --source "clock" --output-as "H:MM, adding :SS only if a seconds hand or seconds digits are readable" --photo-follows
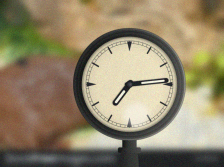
7:14
